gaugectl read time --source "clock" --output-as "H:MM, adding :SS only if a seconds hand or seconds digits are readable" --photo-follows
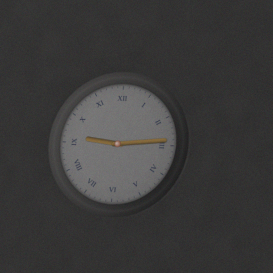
9:14
